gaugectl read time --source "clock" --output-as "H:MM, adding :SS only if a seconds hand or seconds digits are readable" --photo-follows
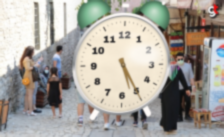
5:25
